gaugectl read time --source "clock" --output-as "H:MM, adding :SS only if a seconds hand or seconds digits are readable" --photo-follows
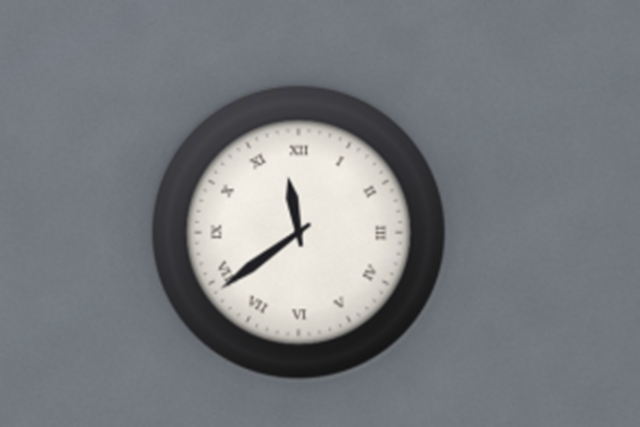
11:39
